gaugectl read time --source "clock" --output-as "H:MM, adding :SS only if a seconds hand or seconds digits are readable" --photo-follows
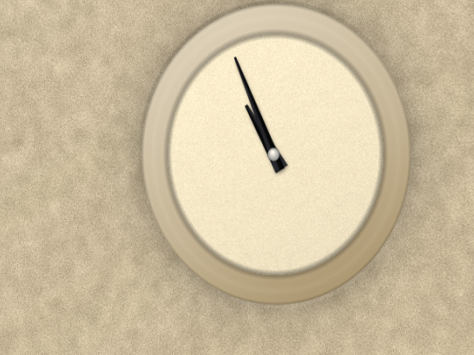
10:56
